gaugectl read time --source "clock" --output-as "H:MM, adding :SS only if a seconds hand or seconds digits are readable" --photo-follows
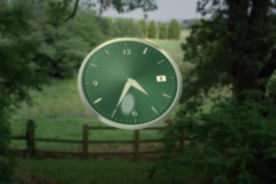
4:35
